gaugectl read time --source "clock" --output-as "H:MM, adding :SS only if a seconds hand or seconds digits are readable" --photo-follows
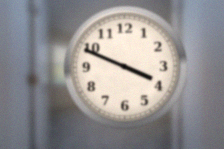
3:49
